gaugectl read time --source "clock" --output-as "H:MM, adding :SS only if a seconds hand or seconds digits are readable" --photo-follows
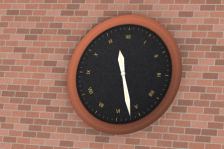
11:27
